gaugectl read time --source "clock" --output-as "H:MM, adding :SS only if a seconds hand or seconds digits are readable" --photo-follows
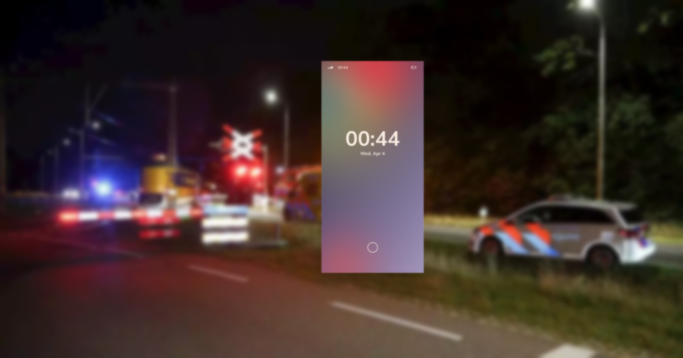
0:44
